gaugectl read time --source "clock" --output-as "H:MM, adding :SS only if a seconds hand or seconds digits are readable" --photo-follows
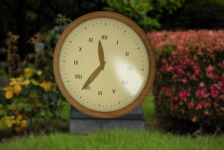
11:36
